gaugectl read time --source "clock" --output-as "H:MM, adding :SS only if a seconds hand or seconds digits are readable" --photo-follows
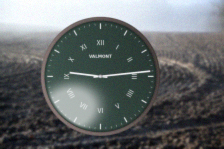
9:14
